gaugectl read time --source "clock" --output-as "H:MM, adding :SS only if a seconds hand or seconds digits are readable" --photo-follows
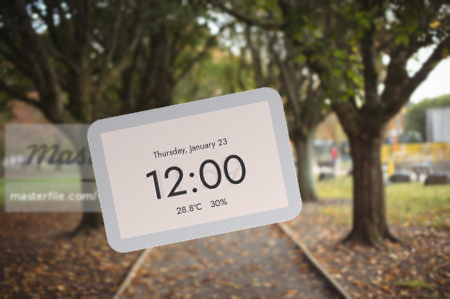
12:00
